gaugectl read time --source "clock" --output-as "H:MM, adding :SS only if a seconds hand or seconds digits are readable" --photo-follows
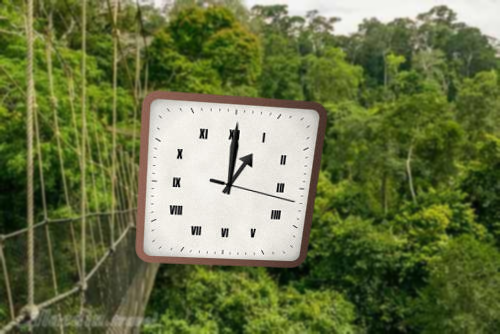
1:00:17
